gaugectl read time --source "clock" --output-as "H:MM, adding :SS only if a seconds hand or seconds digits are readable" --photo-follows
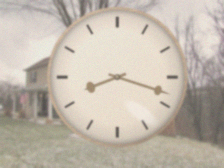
8:18
